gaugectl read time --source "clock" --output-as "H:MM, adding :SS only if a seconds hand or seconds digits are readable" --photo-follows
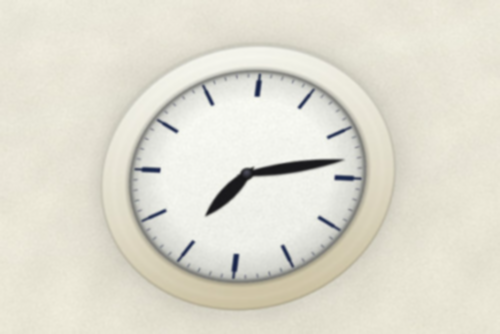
7:13
